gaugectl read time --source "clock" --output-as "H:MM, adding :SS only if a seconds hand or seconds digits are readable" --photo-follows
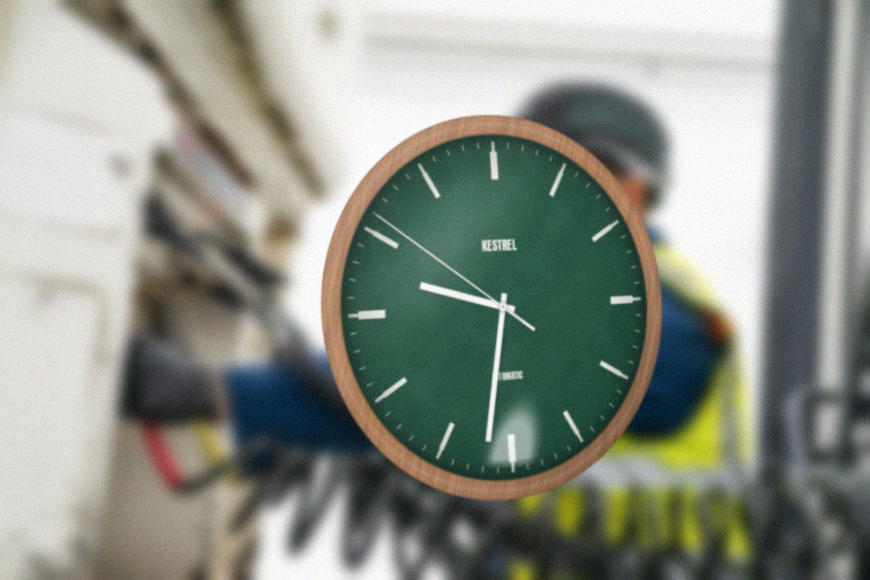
9:31:51
